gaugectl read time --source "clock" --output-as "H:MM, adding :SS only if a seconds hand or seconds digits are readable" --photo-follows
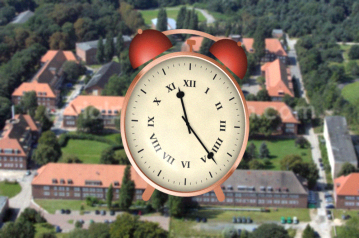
11:23
